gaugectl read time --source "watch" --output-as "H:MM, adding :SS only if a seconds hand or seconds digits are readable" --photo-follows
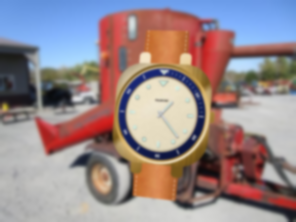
1:23
